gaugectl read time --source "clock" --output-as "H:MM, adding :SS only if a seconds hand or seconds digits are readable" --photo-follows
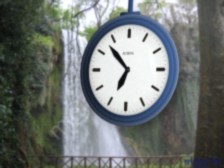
6:53
